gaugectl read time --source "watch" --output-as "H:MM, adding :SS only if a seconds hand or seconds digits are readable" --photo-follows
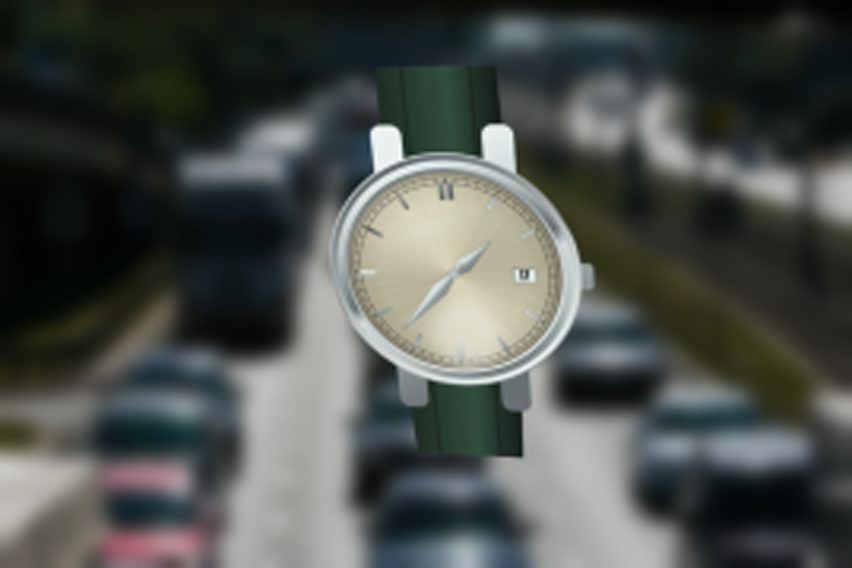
1:37
